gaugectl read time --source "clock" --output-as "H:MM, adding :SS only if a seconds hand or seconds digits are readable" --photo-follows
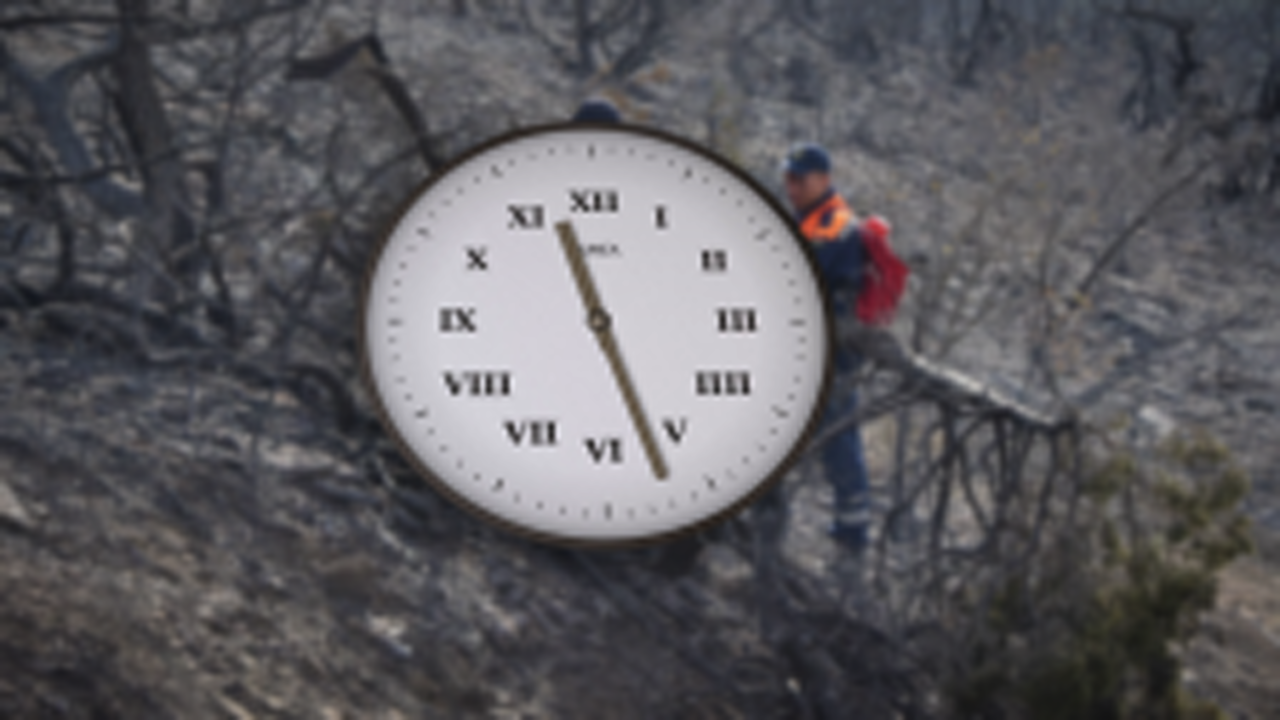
11:27
